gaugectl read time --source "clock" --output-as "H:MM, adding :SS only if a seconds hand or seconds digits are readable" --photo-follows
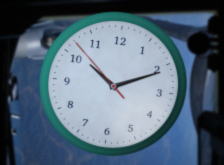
10:10:52
